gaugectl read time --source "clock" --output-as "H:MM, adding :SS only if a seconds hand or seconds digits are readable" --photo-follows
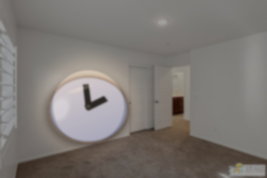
1:59
